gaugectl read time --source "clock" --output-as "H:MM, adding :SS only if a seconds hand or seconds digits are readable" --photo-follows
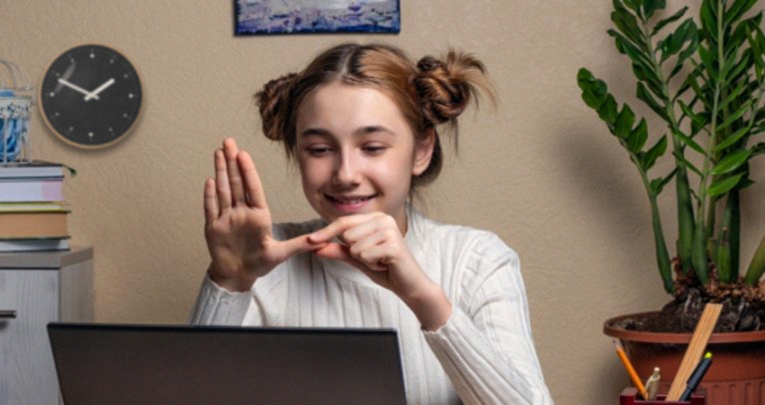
1:49
